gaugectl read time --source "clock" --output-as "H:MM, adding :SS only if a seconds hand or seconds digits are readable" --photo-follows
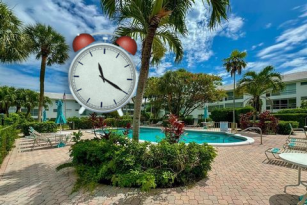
11:20
